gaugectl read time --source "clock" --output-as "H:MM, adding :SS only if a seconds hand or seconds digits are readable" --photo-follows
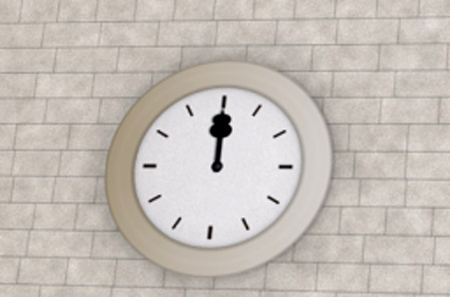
12:00
